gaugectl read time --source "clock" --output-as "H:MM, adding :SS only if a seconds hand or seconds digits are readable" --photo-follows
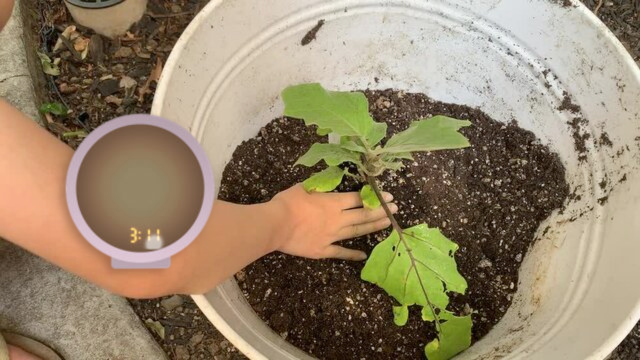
3:11
